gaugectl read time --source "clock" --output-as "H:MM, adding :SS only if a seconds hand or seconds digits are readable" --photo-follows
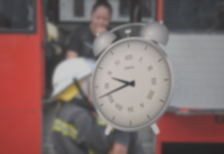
9:42
